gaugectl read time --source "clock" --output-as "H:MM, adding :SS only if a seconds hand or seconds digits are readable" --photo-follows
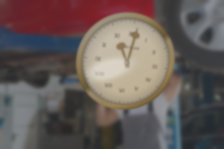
11:01
